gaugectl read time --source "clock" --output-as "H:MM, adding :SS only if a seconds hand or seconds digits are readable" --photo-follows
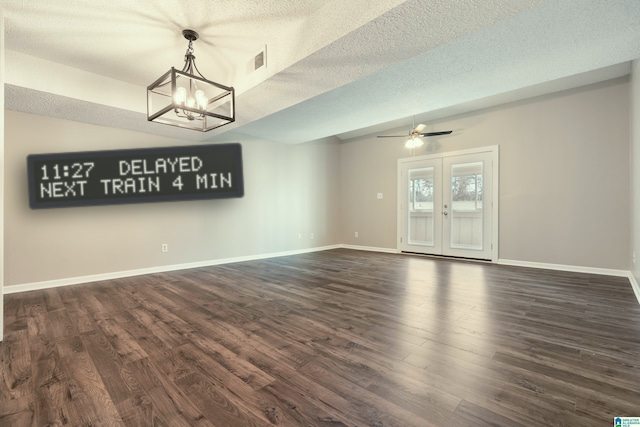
11:27
